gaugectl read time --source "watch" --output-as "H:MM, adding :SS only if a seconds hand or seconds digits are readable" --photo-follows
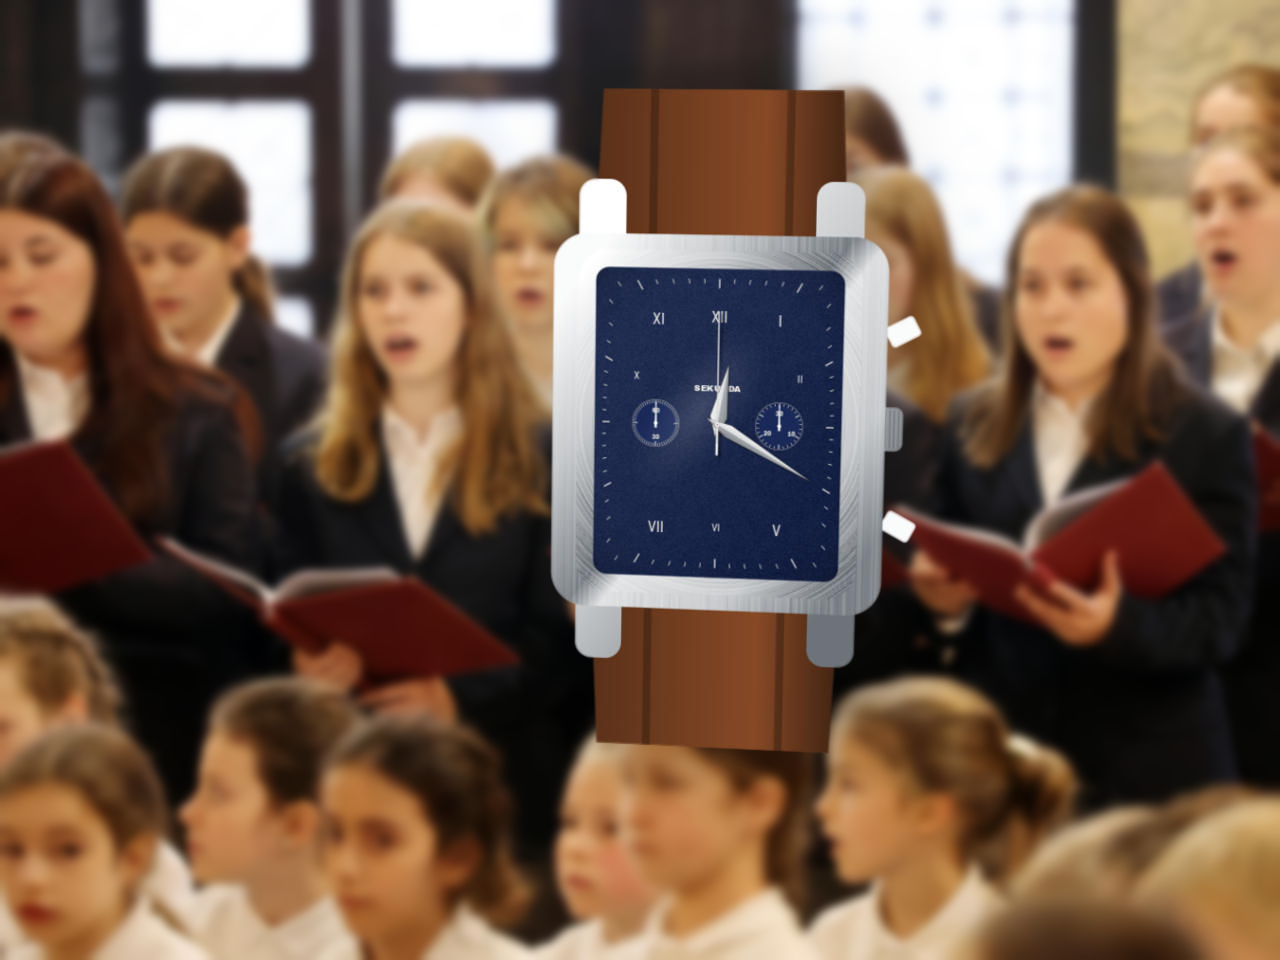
12:20
